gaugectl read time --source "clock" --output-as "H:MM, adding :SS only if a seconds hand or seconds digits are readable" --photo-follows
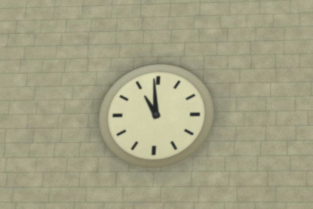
10:59
